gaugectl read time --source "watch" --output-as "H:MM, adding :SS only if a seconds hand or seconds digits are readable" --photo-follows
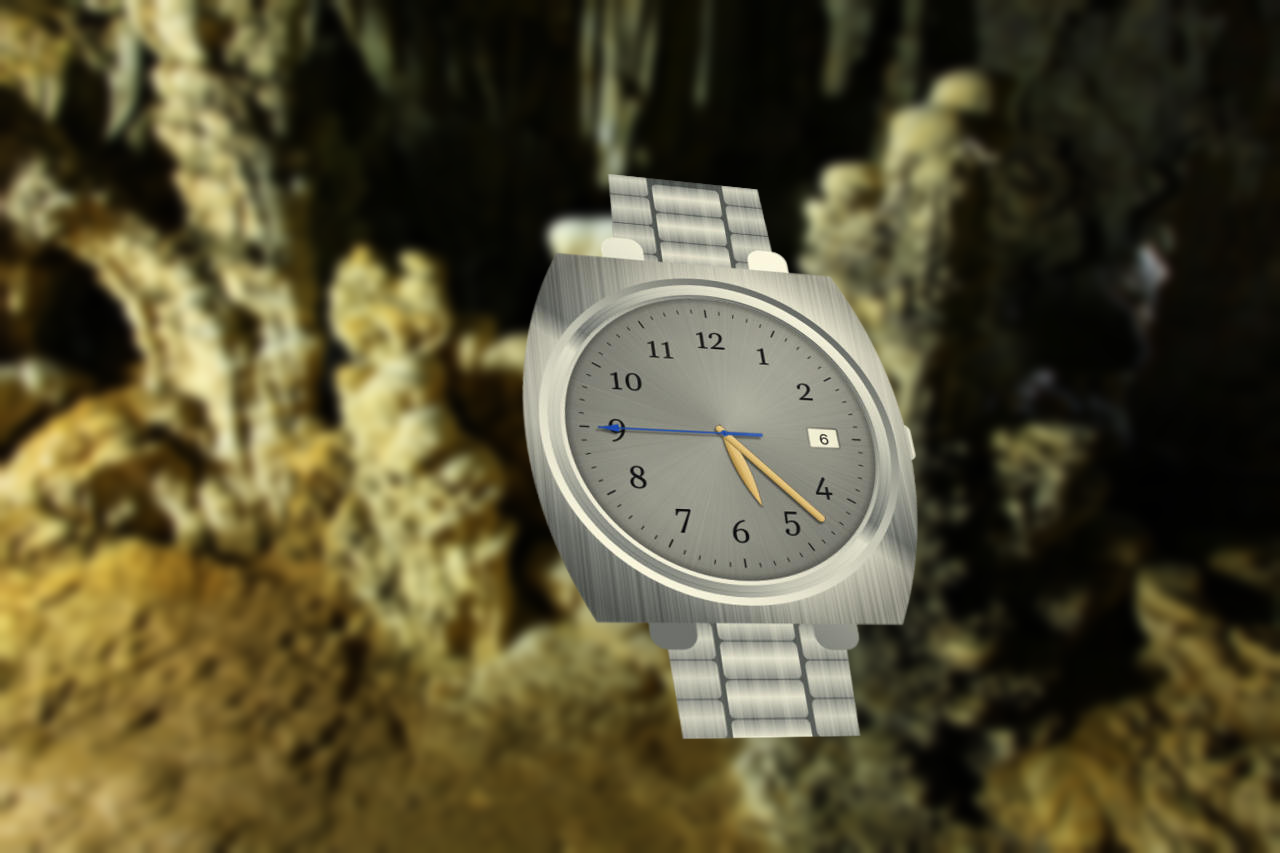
5:22:45
